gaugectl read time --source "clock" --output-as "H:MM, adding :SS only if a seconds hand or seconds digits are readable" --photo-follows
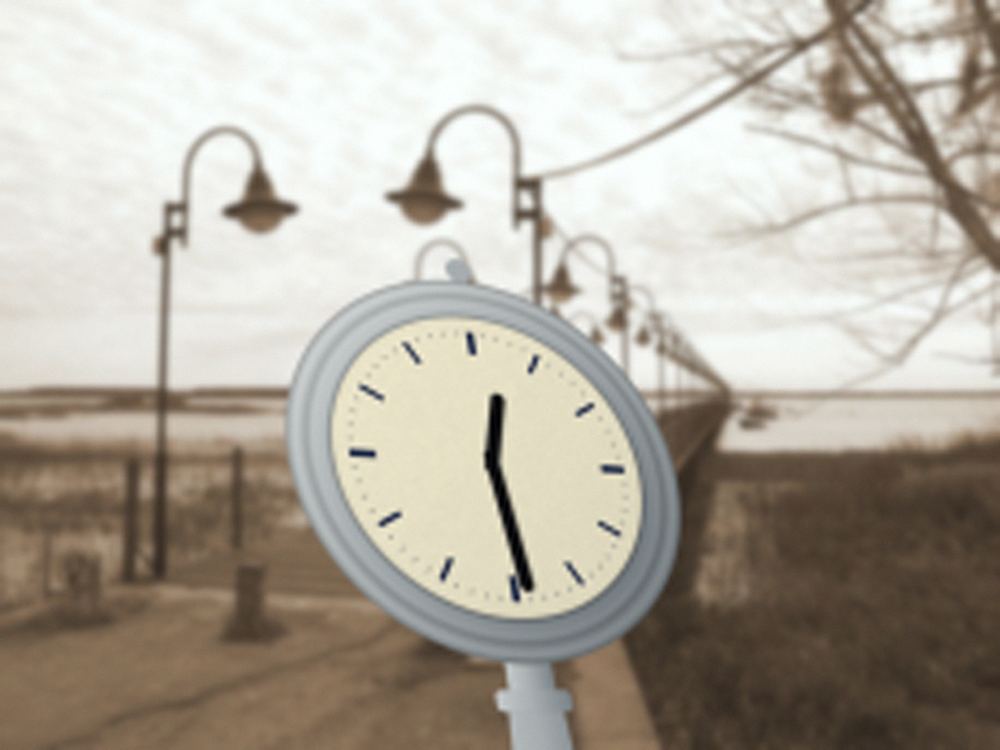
12:29
